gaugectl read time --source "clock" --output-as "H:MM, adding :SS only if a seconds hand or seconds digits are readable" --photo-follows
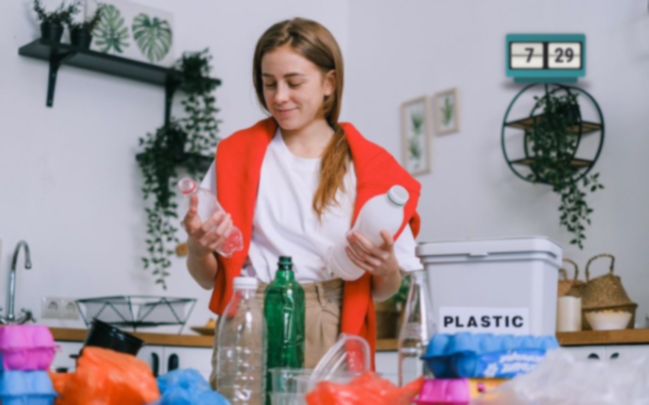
7:29
